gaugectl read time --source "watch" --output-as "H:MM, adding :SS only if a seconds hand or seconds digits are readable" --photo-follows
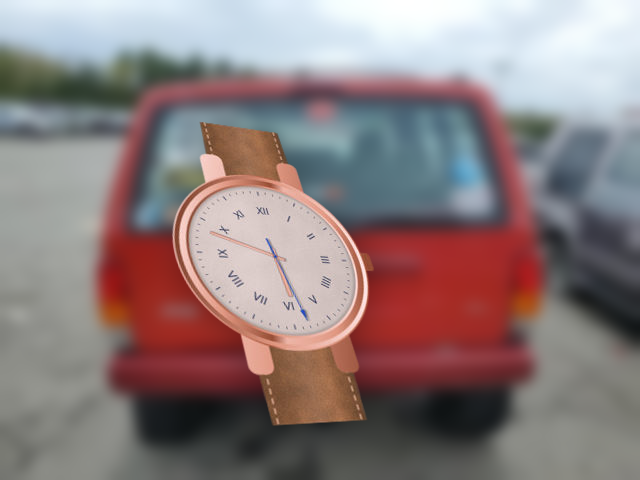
5:48:28
